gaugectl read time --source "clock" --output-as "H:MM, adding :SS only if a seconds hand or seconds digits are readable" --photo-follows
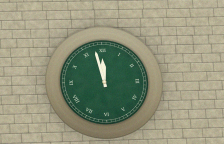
11:58
